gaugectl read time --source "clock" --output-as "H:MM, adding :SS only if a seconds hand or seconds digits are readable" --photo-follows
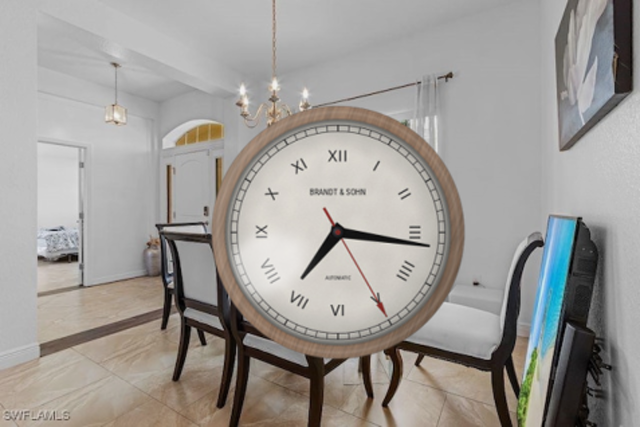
7:16:25
